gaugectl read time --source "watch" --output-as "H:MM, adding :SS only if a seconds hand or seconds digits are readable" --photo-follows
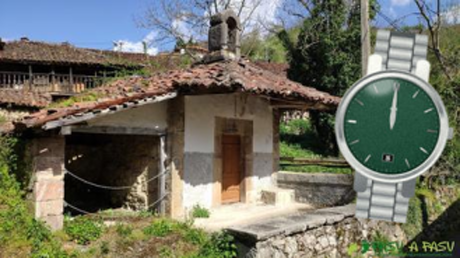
12:00
